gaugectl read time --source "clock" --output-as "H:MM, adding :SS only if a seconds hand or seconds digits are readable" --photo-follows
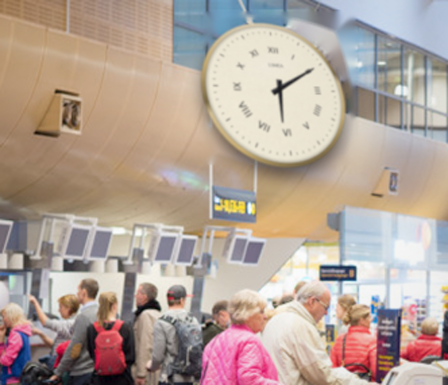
6:10
